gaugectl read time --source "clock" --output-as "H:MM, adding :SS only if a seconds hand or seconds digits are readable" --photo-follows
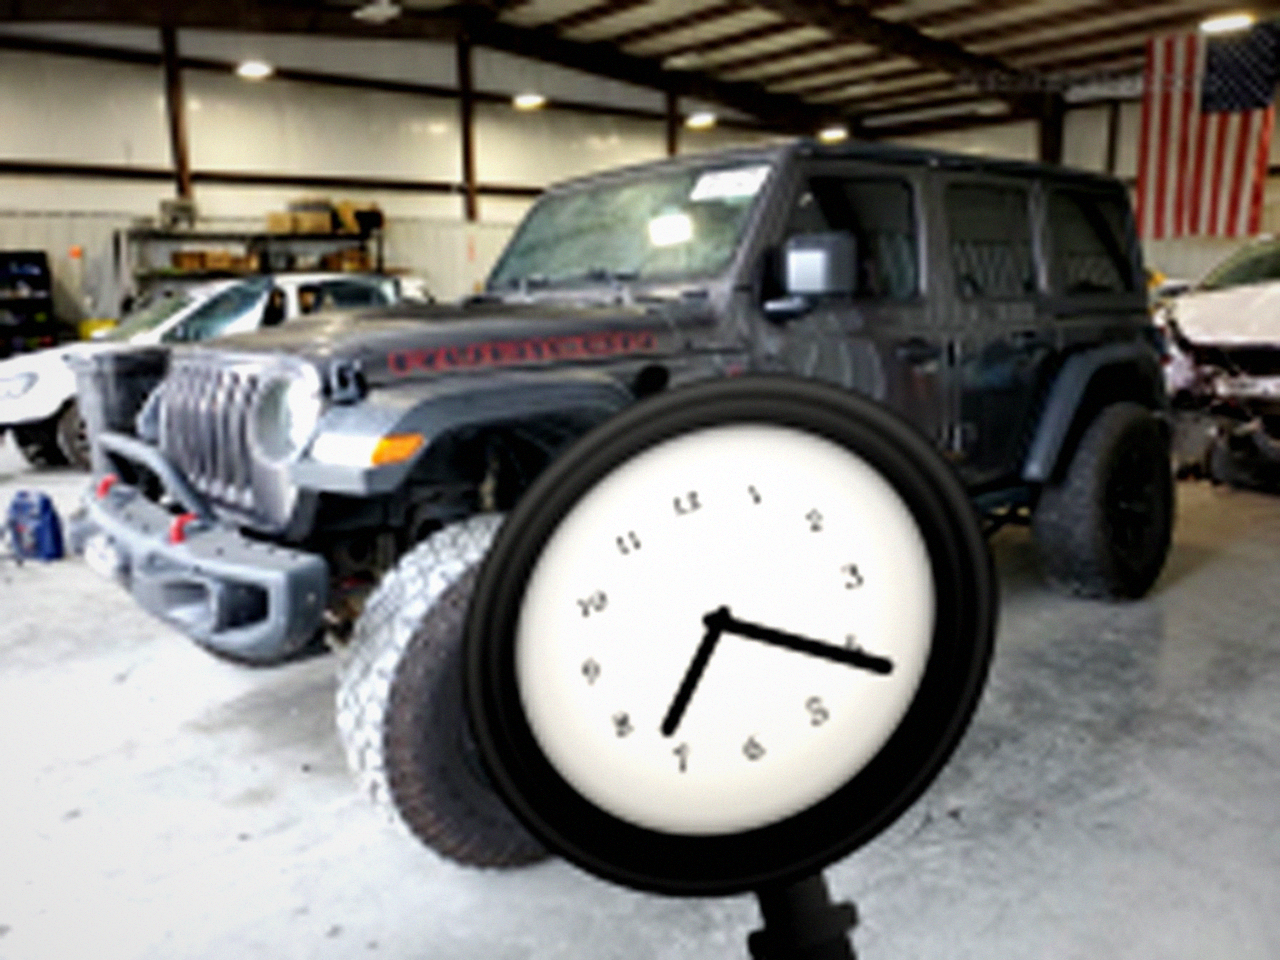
7:21
